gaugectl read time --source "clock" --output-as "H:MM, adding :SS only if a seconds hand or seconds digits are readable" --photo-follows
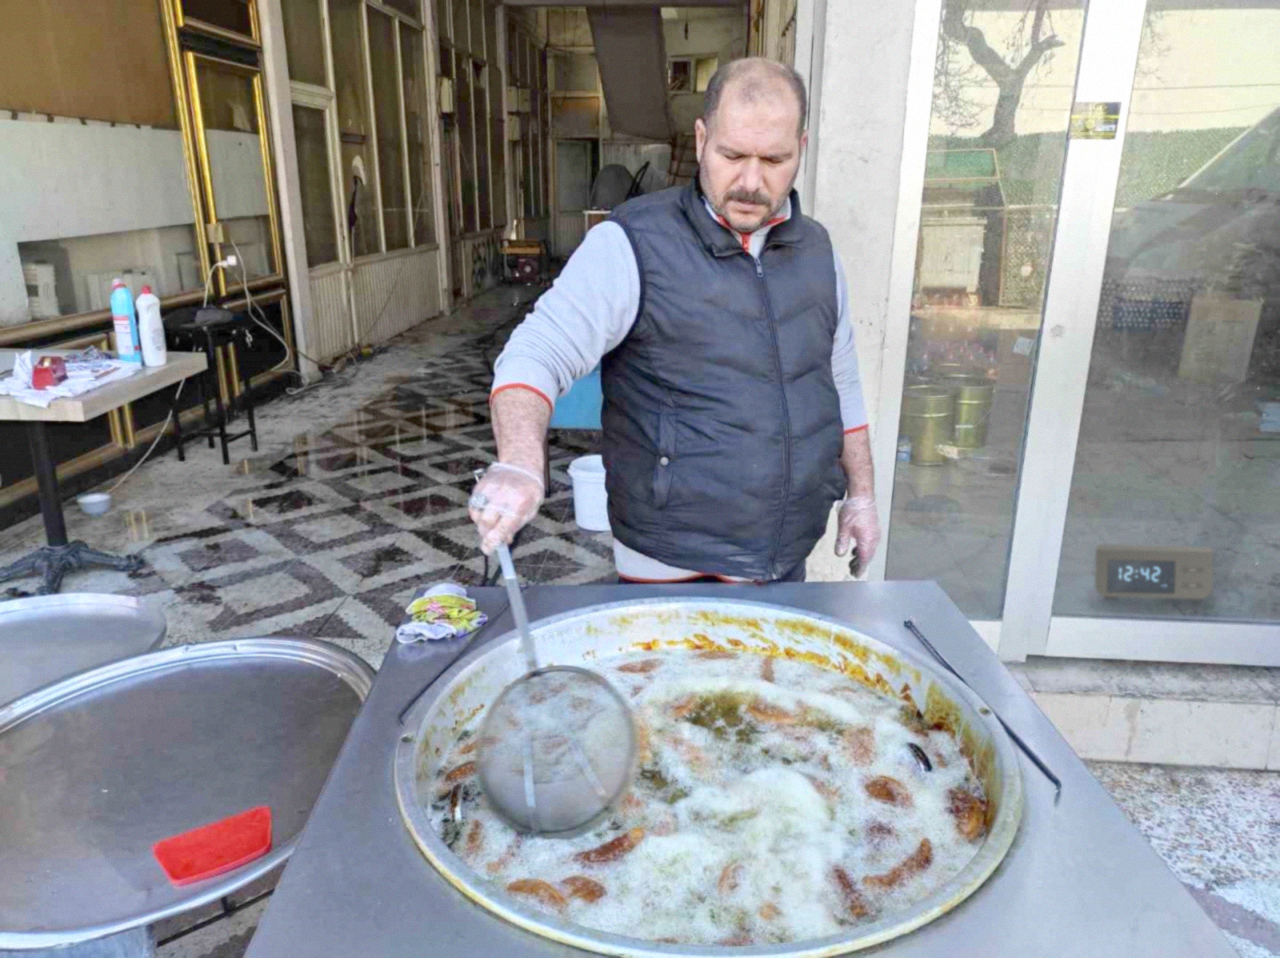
12:42
